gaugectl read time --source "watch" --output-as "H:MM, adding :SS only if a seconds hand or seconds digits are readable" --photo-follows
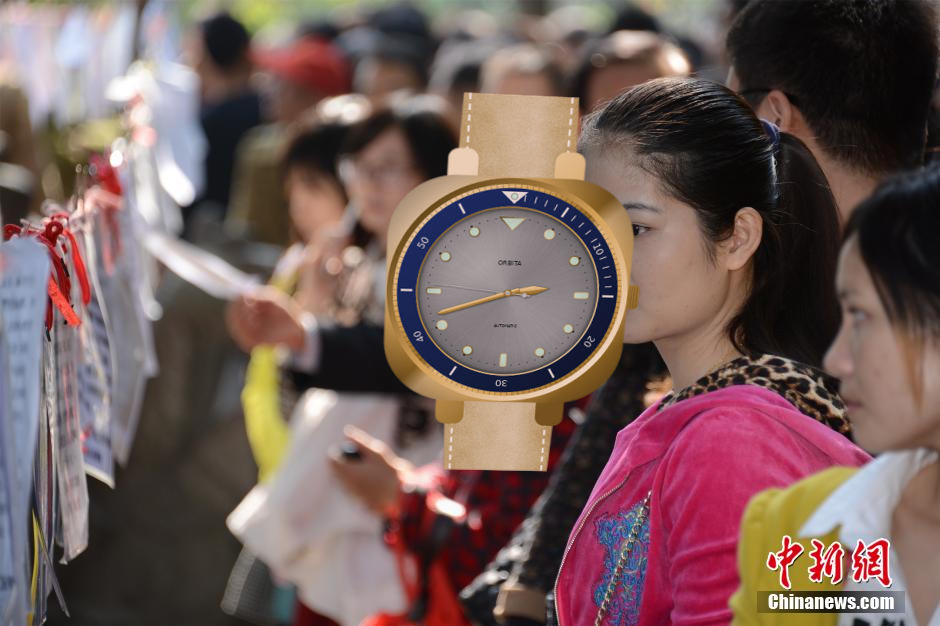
2:41:46
